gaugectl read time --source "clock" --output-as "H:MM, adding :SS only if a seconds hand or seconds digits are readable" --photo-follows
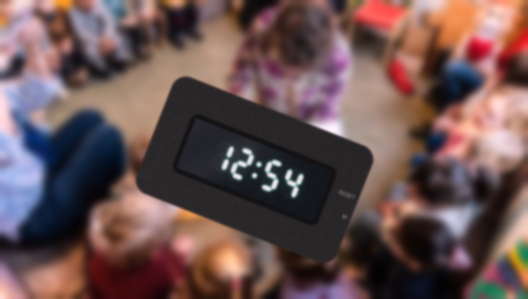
12:54
